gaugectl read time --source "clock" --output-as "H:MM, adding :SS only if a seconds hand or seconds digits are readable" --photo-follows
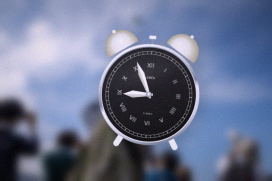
8:56
